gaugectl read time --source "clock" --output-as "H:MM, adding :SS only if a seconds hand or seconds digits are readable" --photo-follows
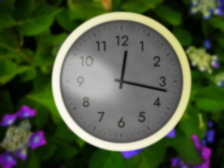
12:17
